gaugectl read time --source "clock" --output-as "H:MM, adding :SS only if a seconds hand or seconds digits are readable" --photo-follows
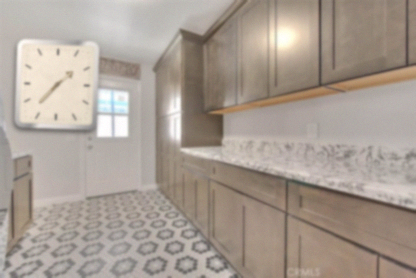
1:37
